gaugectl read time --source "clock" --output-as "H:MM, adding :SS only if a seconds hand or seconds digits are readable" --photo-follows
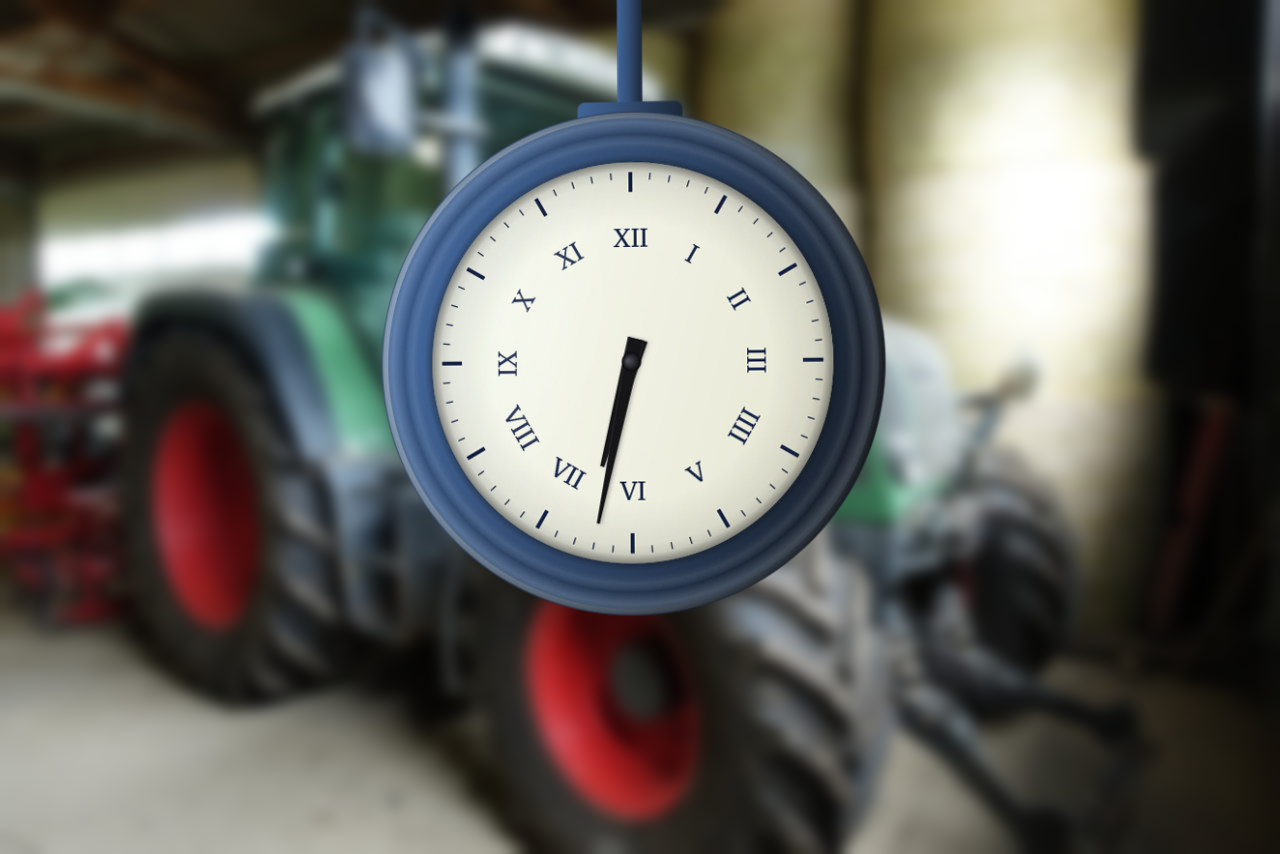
6:32
